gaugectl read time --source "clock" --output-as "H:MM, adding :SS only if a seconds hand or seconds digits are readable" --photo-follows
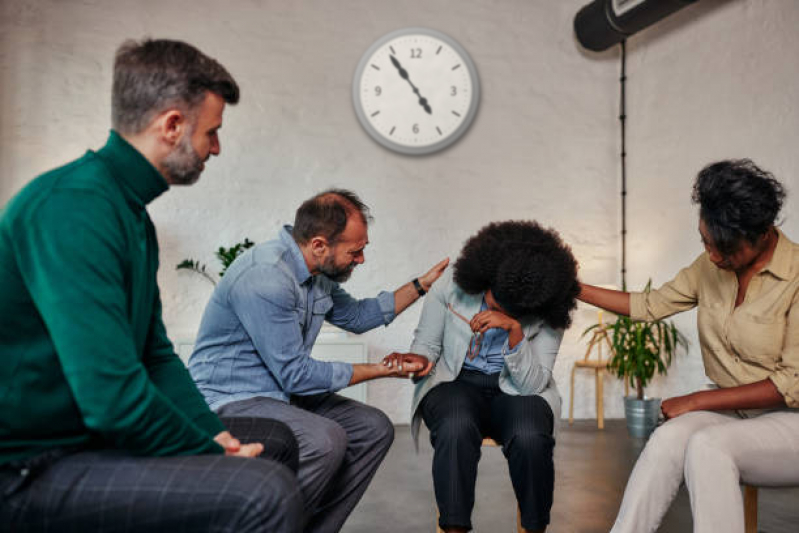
4:54
